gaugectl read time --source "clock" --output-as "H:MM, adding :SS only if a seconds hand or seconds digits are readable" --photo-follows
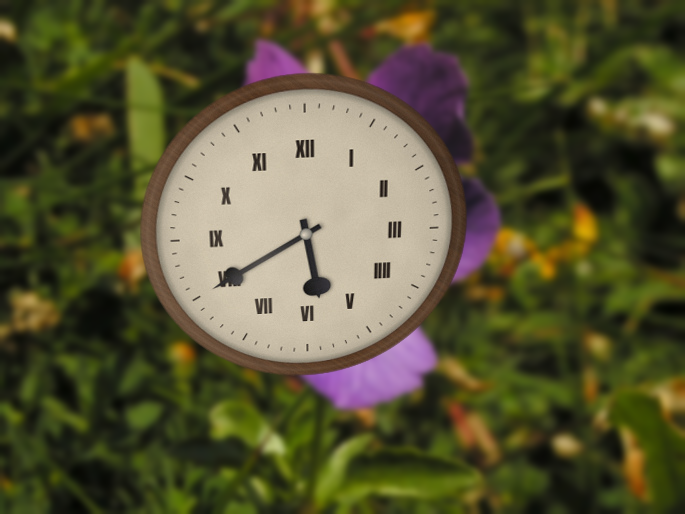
5:40
